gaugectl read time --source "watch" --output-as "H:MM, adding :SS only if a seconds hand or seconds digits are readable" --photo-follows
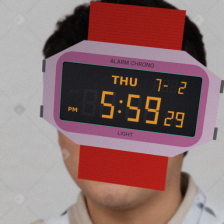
5:59:29
